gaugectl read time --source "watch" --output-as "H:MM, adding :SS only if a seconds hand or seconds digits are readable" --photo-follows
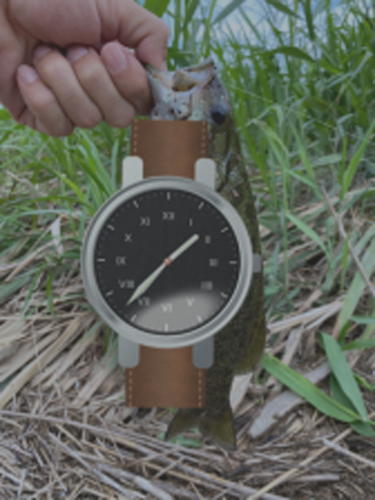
1:37
